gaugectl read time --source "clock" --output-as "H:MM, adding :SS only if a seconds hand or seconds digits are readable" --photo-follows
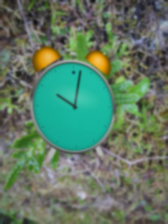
10:02
